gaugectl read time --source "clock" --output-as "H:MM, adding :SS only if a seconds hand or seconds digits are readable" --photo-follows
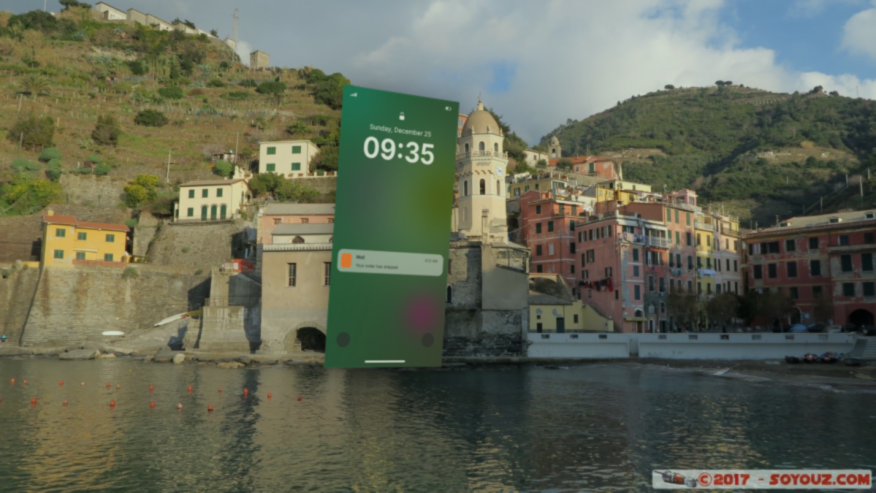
9:35
